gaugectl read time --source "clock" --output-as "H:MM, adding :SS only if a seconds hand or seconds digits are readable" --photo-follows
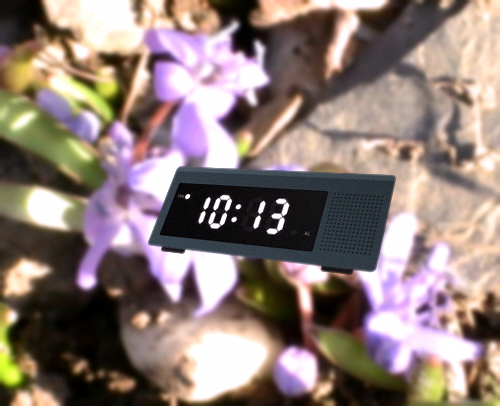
10:13
